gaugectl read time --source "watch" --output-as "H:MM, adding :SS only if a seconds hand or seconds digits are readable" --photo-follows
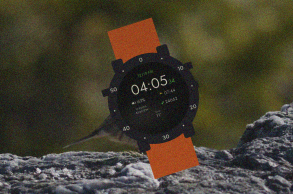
4:05
